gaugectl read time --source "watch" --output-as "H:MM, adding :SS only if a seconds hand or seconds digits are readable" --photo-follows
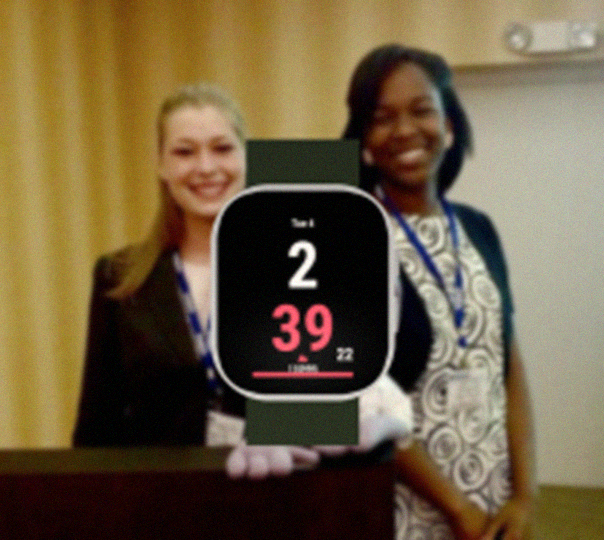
2:39
